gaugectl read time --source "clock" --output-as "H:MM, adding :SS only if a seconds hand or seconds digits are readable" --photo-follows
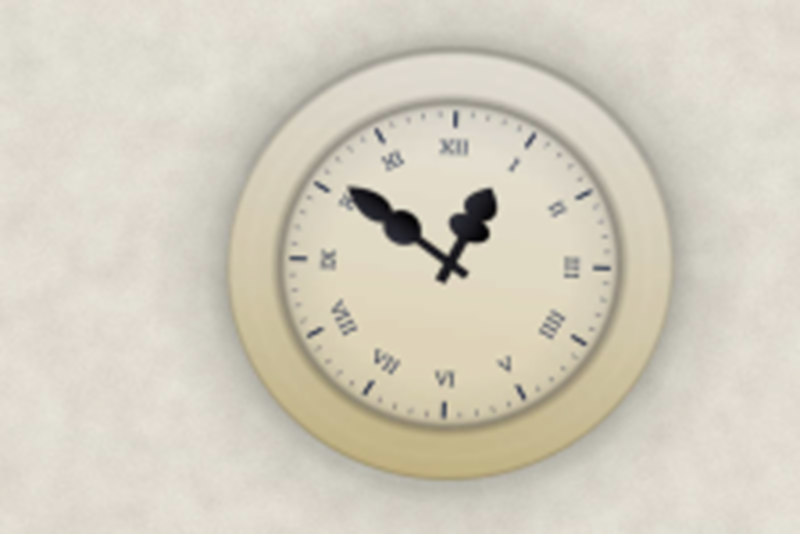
12:51
